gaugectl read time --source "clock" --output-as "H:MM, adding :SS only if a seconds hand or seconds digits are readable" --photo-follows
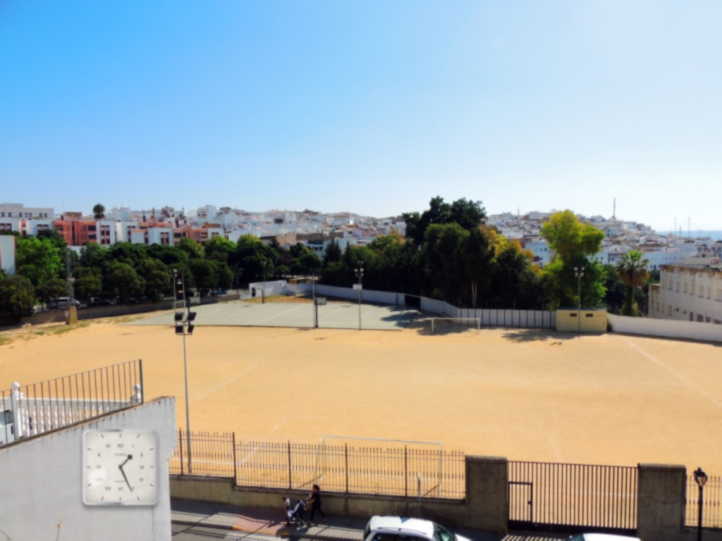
1:26
